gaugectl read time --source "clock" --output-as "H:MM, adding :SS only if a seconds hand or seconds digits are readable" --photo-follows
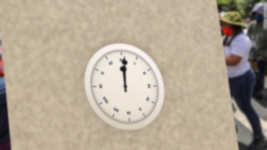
12:01
